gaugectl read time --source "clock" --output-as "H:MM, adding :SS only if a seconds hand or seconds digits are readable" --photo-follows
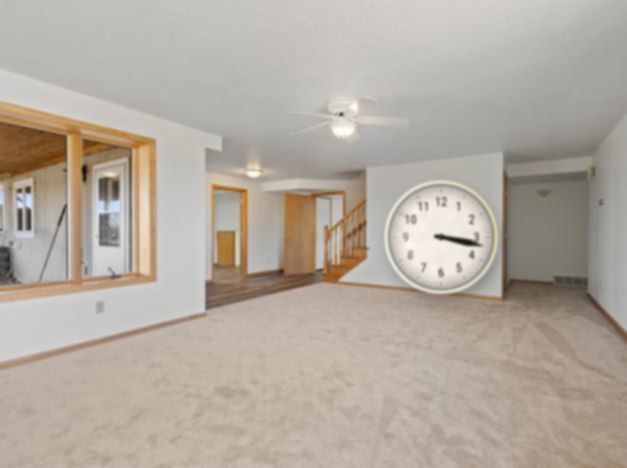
3:17
